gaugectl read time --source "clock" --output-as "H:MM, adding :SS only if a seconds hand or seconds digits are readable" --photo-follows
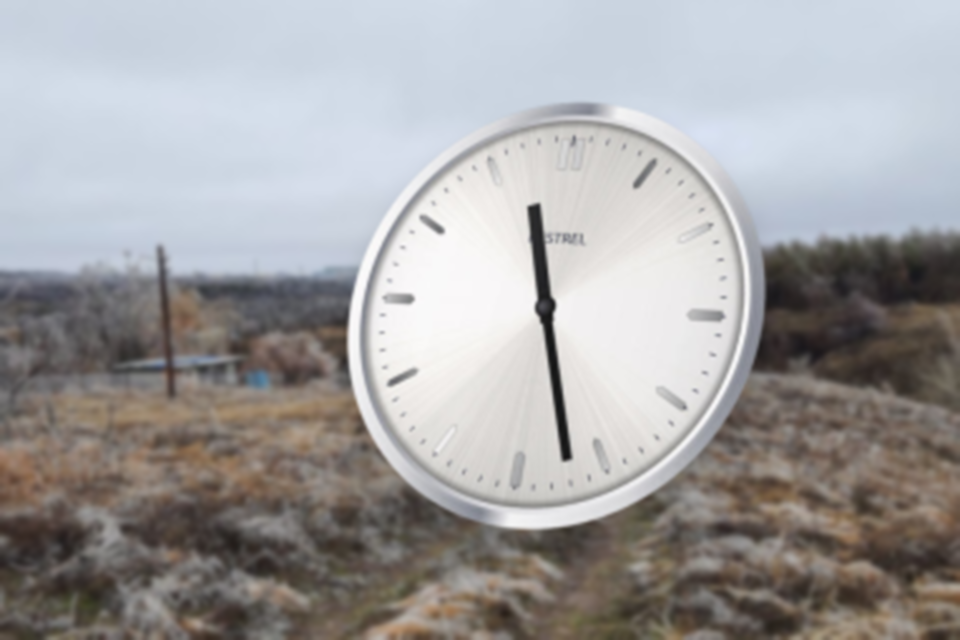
11:27
